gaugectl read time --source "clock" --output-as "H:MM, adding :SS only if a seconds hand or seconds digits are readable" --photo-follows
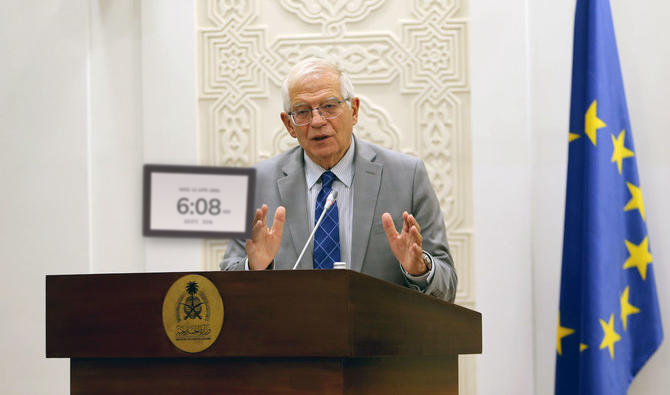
6:08
